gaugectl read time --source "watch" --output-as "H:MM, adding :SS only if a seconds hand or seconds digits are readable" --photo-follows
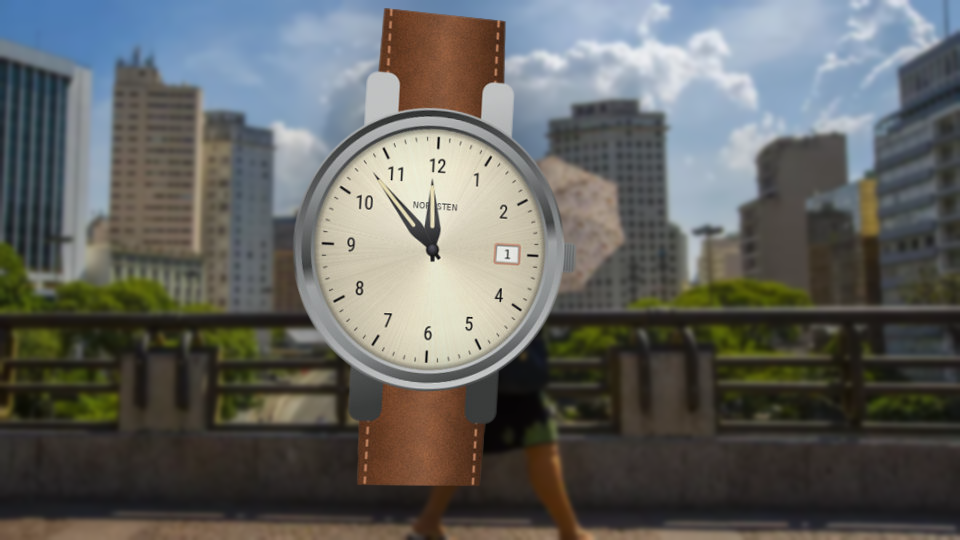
11:53
